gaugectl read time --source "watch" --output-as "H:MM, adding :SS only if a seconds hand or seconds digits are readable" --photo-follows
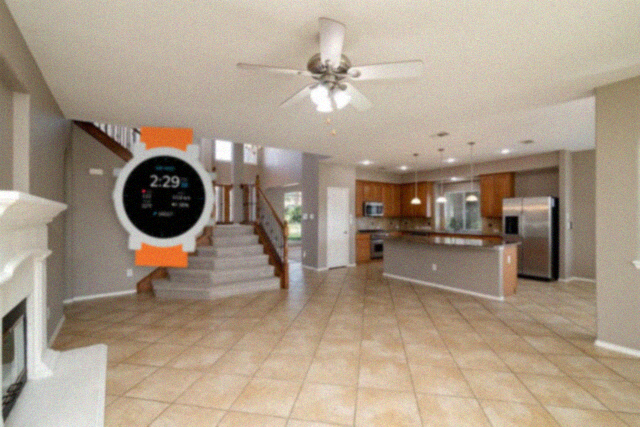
2:29
